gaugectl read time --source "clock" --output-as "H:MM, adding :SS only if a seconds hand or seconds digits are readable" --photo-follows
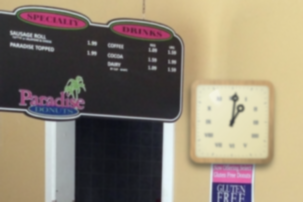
1:01
